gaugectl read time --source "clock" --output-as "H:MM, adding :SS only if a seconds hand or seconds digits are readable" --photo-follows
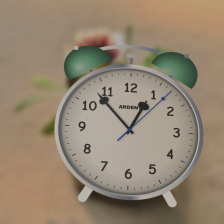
12:53:07
